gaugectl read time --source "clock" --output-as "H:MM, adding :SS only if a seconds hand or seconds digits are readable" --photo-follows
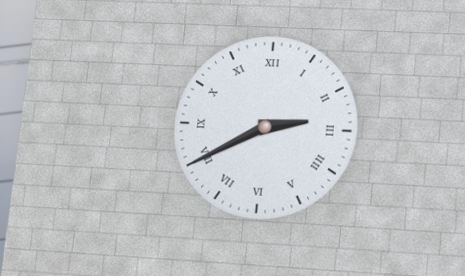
2:40
